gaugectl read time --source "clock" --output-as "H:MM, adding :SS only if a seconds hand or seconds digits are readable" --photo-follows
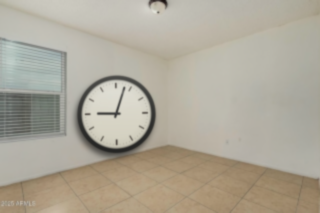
9:03
